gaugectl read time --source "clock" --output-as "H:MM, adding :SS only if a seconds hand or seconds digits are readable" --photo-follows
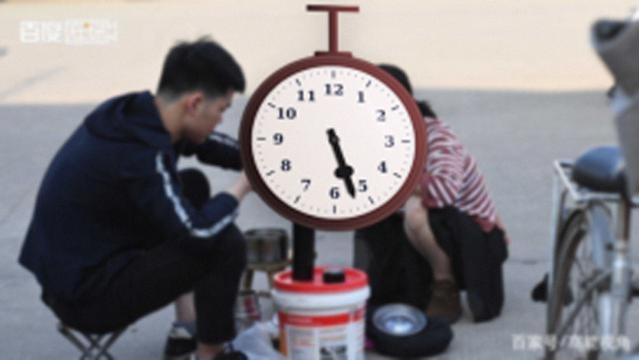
5:27
